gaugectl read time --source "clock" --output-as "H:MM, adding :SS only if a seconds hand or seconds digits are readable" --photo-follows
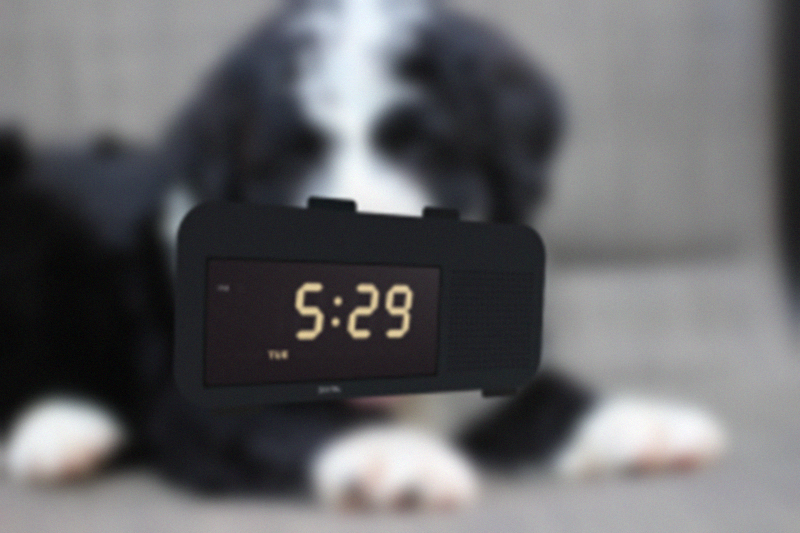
5:29
